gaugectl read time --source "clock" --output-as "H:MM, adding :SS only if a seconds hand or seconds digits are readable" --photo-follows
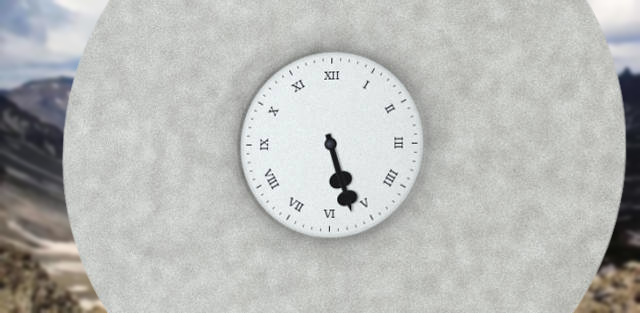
5:27
